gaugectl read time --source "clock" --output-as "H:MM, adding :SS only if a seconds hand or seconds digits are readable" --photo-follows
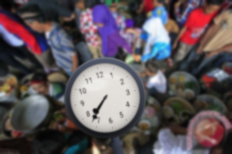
7:37
